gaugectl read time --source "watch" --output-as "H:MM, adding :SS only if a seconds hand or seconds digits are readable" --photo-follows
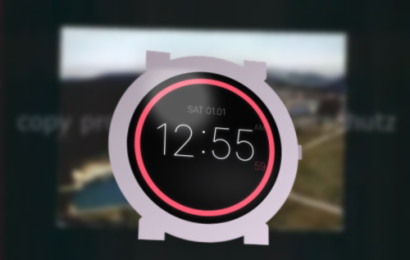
12:55:59
